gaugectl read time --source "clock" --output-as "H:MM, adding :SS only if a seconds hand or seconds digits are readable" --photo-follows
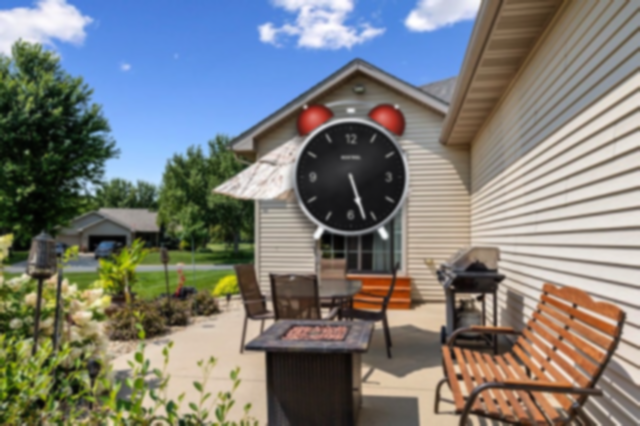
5:27
